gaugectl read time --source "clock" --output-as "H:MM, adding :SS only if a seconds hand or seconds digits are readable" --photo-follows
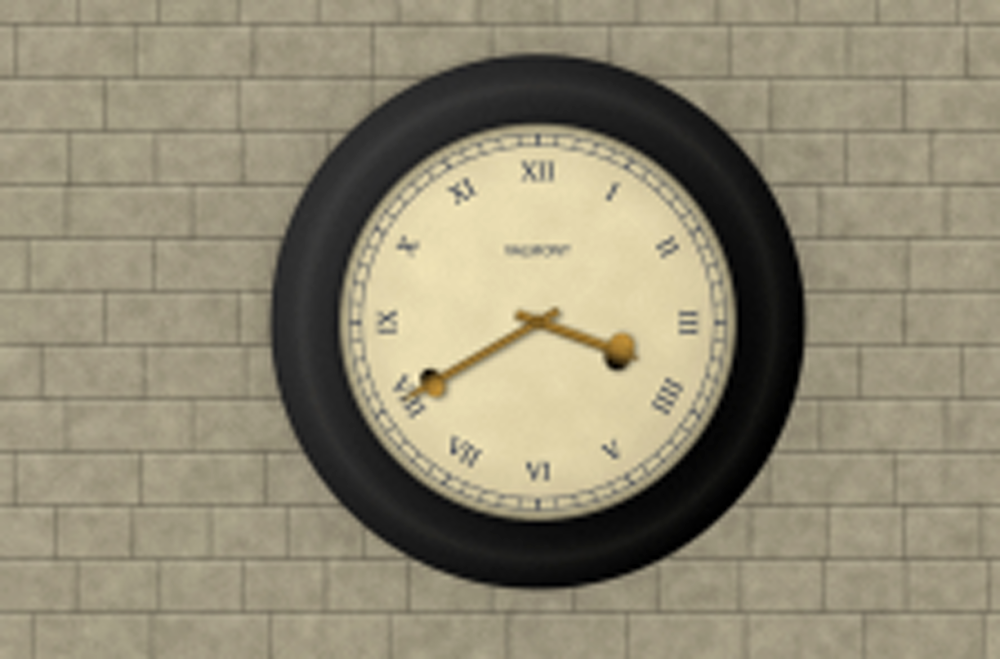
3:40
